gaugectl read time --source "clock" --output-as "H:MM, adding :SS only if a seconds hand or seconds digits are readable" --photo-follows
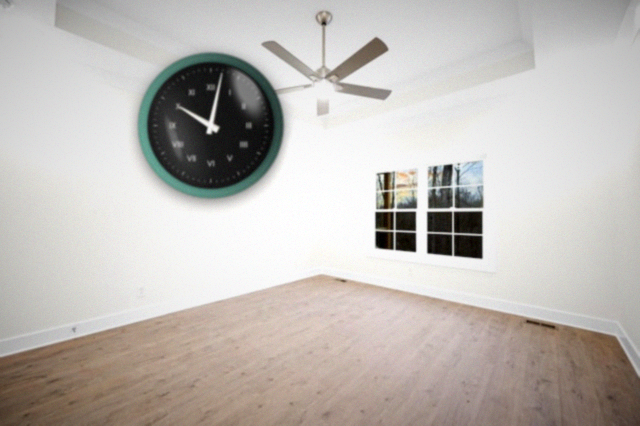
10:02
